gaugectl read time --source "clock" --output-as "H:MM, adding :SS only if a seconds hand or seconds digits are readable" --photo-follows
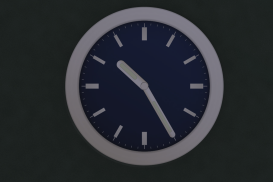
10:25
